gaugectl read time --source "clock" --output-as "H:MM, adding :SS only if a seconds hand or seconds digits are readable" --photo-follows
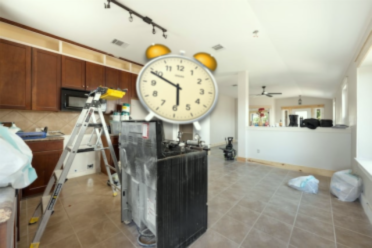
5:49
